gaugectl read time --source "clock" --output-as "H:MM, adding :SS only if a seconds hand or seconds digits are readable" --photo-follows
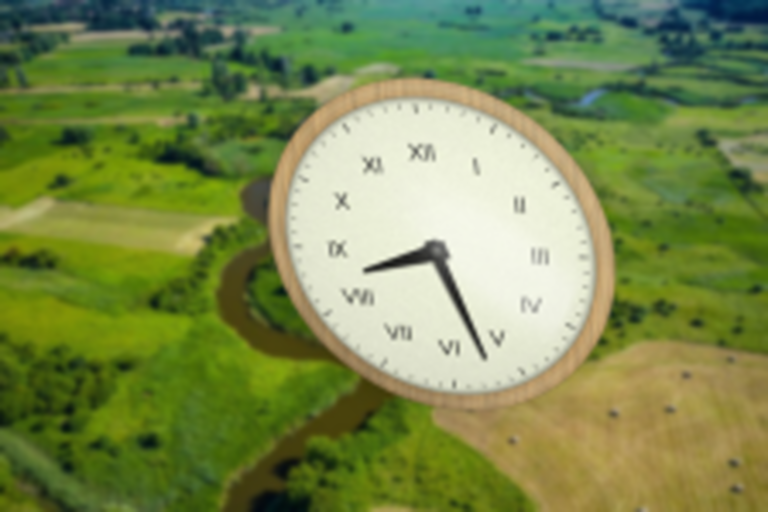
8:27
